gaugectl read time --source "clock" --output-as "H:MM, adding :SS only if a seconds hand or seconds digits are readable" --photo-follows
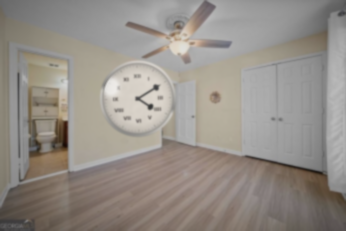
4:10
